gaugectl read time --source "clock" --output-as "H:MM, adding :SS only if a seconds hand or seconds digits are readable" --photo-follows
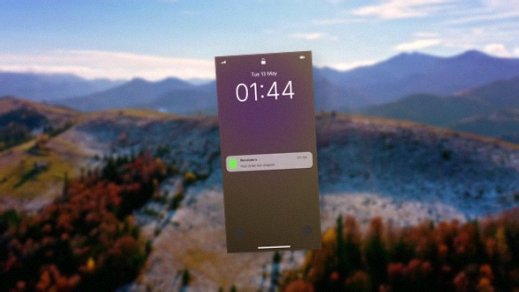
1:44
